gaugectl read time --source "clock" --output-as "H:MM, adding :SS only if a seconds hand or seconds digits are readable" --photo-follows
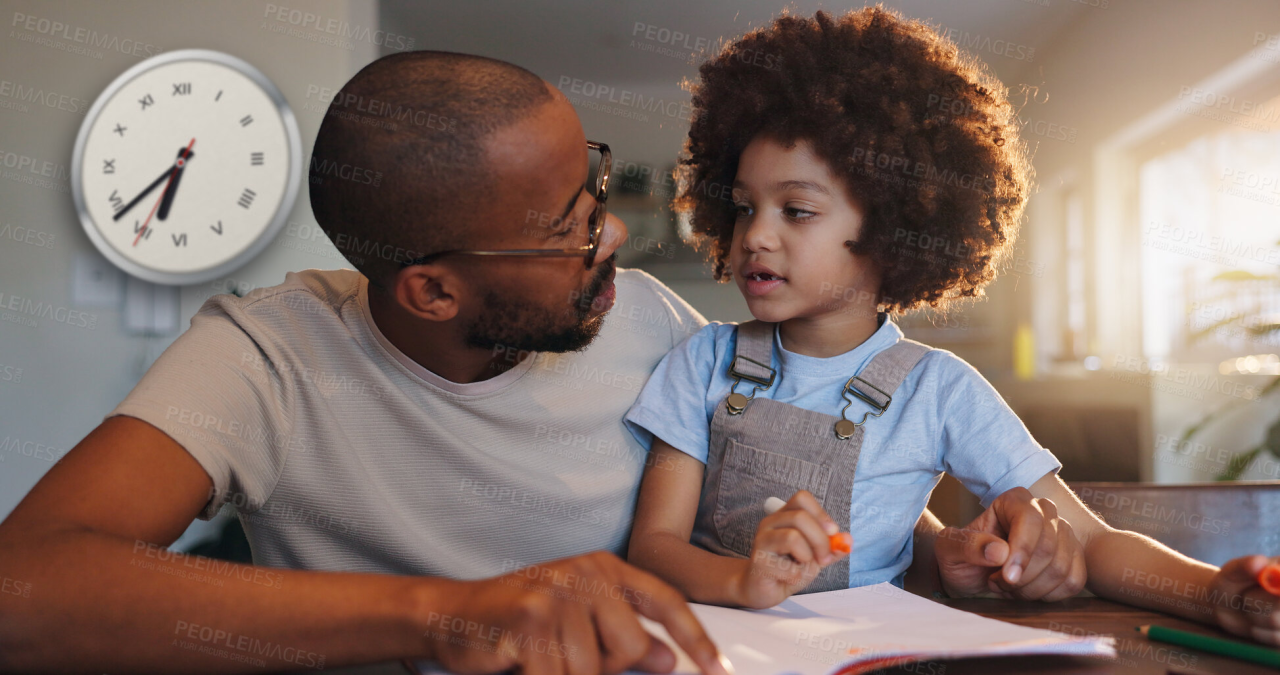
6:38:35
